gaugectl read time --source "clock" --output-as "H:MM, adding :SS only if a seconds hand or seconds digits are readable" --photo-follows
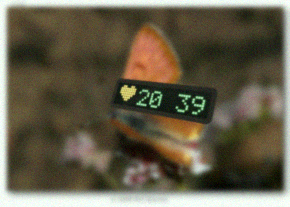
20:39
